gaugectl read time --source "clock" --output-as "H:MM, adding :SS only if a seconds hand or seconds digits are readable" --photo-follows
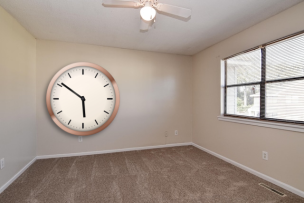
5:51
